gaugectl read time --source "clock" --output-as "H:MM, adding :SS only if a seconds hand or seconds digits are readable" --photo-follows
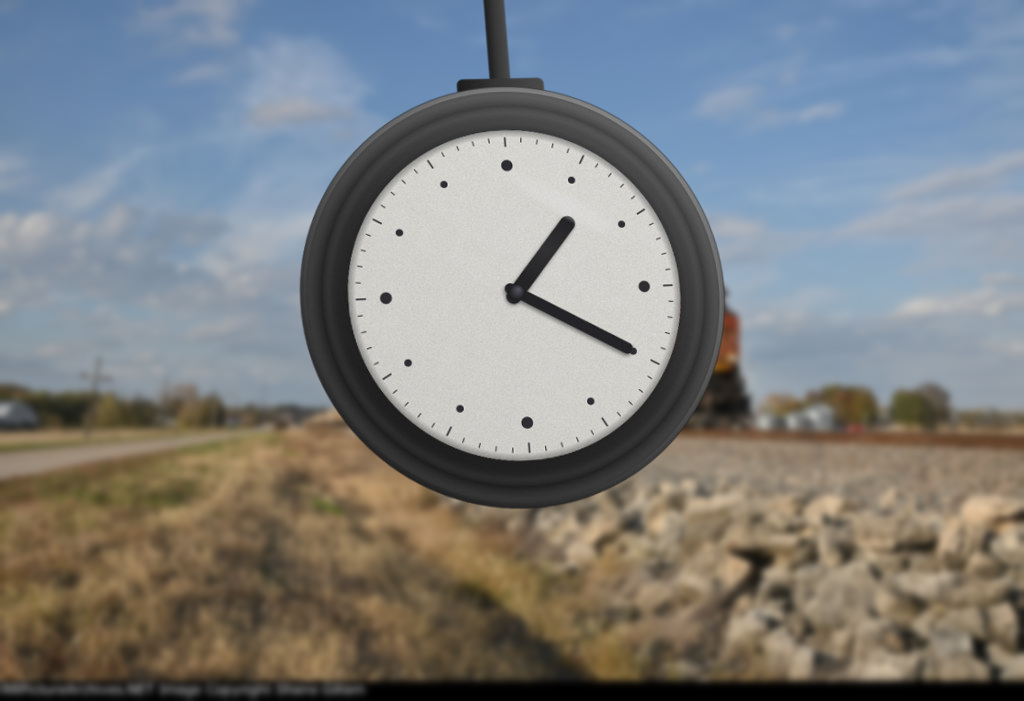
1:20
